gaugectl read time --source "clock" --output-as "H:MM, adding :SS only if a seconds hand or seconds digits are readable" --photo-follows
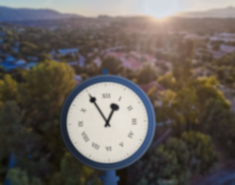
12:55
